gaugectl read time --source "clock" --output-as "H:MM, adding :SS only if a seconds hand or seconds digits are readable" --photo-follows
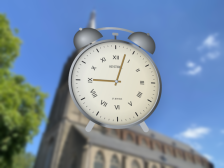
9:03
